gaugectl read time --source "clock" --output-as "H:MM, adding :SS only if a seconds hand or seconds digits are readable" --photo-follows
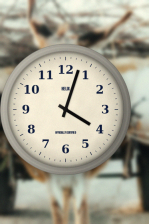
4:03
